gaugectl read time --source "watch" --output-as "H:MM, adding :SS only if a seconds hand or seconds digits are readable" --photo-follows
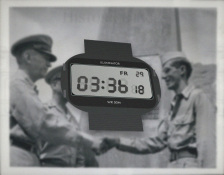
3:36:18
